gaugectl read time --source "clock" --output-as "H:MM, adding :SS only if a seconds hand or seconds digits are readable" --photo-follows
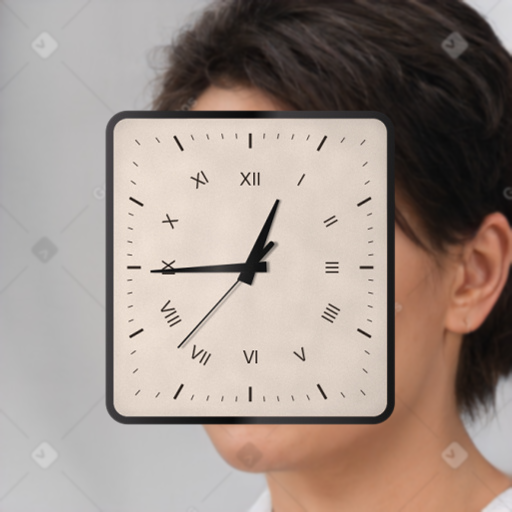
12:44:37
